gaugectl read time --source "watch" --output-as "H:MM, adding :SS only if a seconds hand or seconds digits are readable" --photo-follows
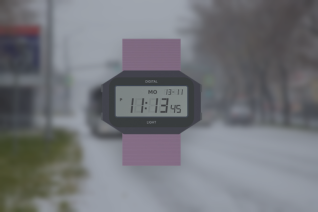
11:13:45
